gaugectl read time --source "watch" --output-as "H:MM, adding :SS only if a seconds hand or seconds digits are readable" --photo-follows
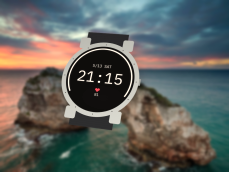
21:15
